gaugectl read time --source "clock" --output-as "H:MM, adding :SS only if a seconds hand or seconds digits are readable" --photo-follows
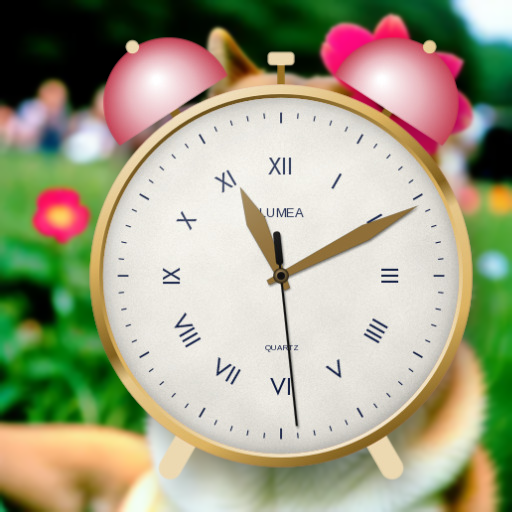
11:10:29
